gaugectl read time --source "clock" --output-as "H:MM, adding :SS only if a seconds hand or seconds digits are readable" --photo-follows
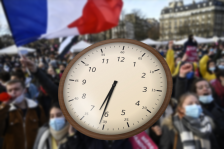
6:31
